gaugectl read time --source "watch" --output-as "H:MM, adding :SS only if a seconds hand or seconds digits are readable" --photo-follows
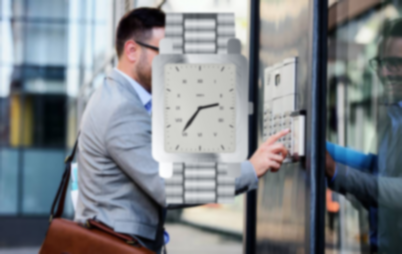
2:36
